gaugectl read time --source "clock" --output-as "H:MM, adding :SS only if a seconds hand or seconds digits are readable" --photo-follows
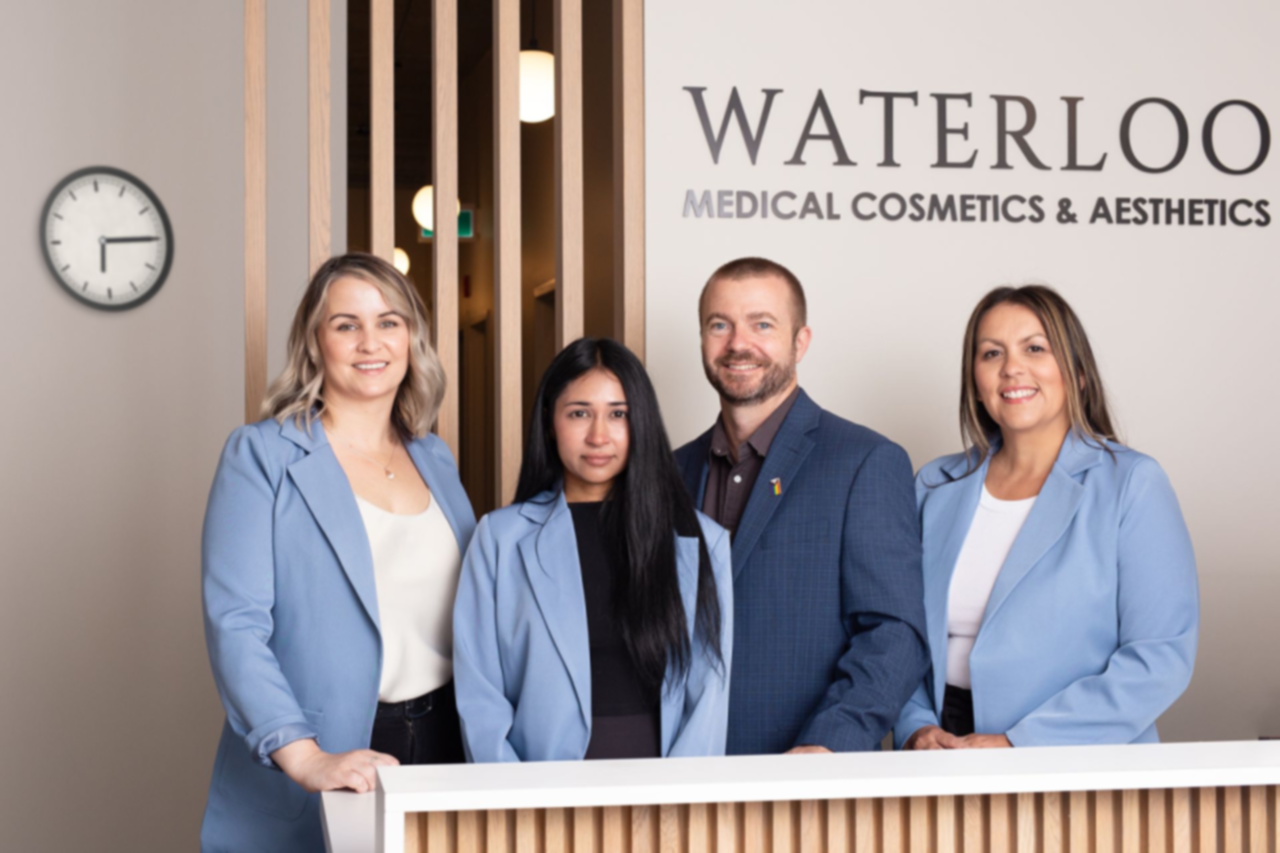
6:15
